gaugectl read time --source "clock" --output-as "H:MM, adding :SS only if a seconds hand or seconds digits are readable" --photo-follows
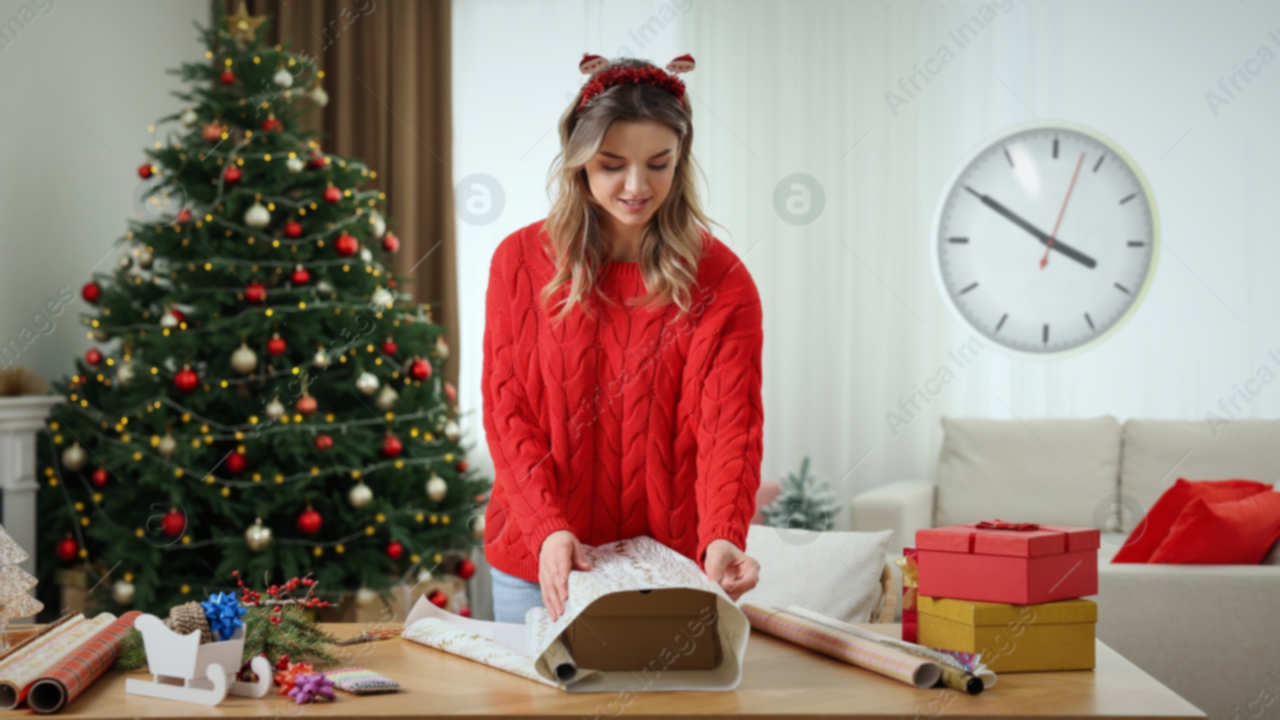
3:50:03
